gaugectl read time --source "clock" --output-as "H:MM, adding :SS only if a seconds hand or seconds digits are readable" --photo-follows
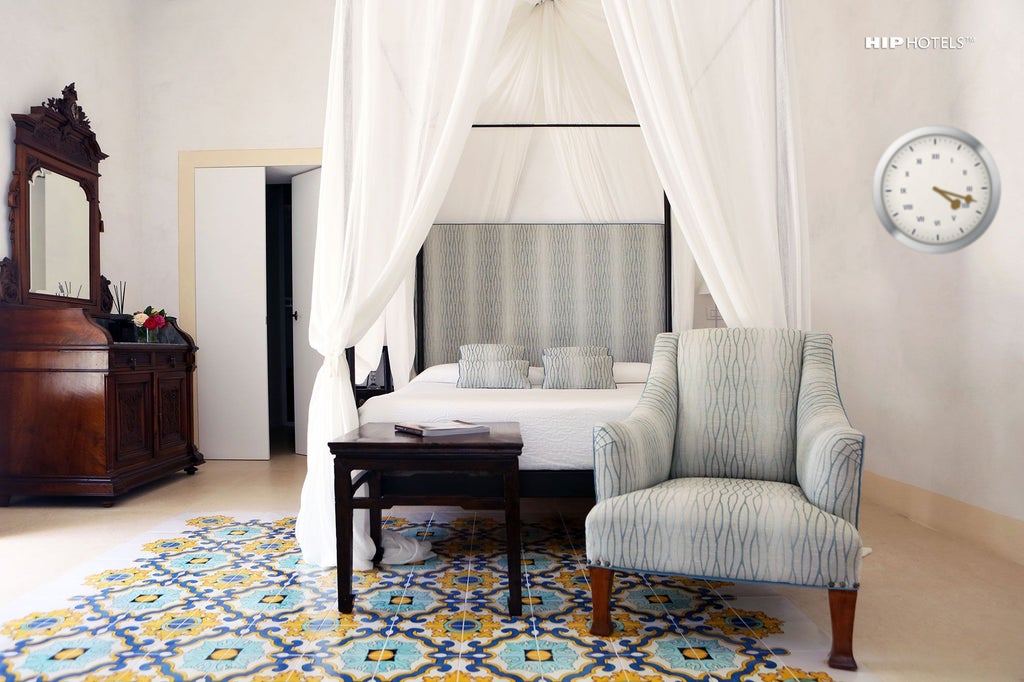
4:18
